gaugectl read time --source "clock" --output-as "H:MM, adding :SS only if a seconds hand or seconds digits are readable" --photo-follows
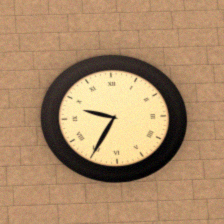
9:35
